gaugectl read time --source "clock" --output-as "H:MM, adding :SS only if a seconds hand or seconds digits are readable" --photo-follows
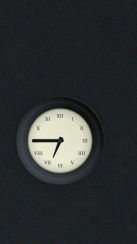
6:45
